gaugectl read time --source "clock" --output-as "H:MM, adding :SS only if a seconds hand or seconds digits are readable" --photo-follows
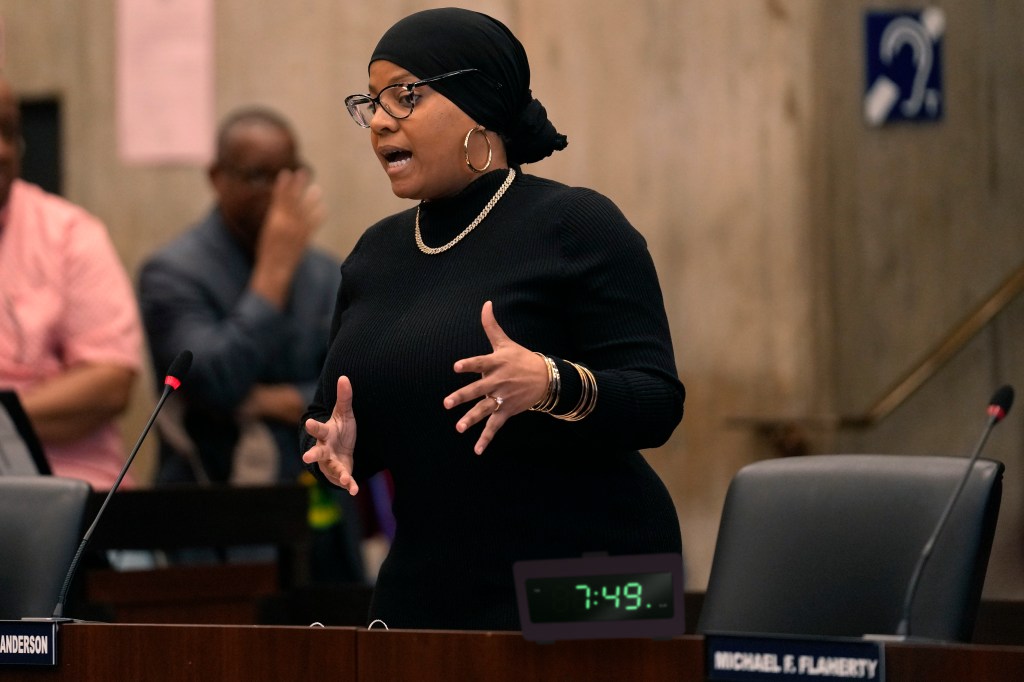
7:49
